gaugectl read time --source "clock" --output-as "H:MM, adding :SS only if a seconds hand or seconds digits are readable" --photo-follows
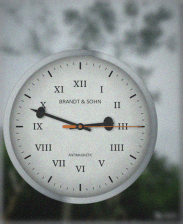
2:48:15
